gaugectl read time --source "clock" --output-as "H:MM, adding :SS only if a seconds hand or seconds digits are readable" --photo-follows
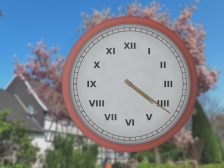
4:21
